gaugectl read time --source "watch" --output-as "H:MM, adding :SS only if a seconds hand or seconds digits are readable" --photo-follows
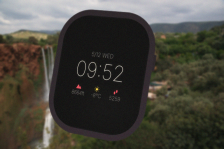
9:52
